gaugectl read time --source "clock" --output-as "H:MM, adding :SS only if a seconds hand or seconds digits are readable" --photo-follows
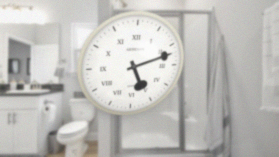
5:12
